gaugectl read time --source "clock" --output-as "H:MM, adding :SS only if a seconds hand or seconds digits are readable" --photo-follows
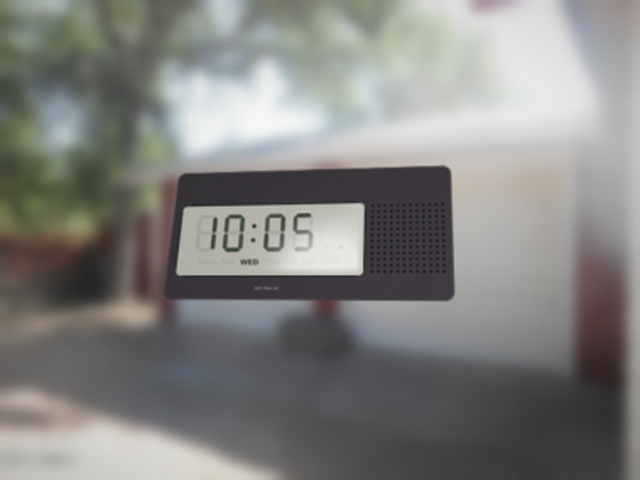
10:05
